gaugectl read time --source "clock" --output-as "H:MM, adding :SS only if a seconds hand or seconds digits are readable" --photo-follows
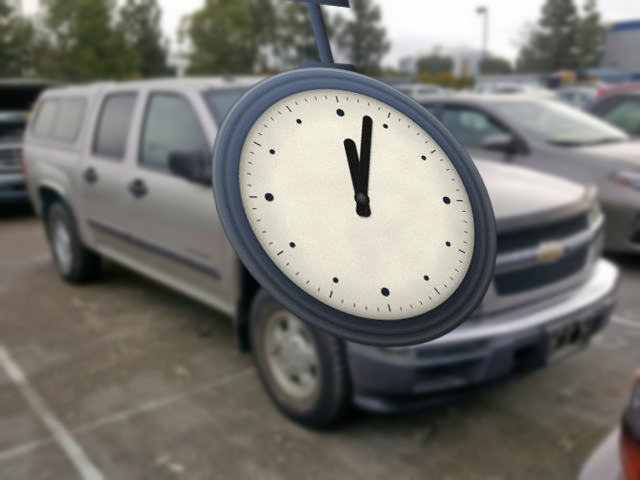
12:03
